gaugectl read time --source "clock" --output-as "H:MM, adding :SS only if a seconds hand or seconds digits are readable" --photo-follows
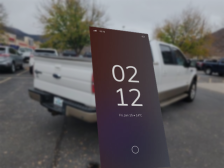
2:12
